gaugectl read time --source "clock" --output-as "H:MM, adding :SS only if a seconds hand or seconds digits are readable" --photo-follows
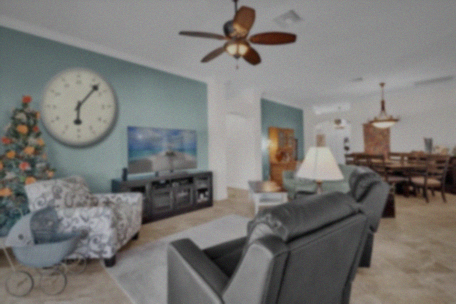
6:07
